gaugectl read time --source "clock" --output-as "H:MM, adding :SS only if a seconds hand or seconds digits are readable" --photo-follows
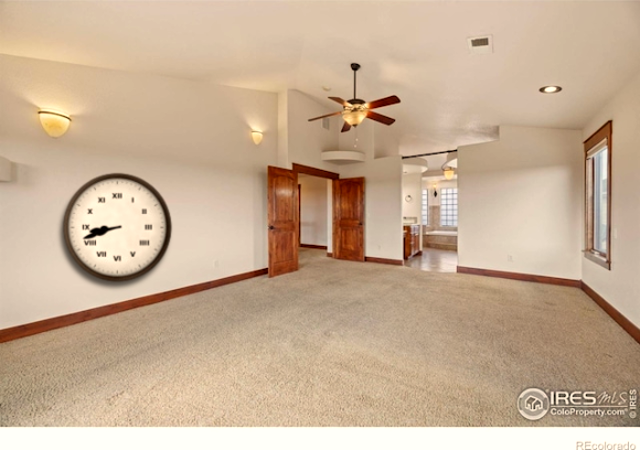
8:42
